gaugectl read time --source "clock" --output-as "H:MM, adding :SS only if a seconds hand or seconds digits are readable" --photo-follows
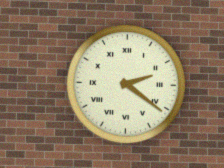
2:21
